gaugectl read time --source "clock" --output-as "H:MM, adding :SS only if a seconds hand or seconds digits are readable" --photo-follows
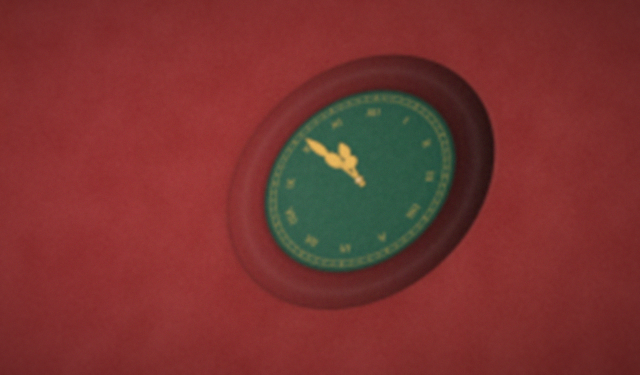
10:51
